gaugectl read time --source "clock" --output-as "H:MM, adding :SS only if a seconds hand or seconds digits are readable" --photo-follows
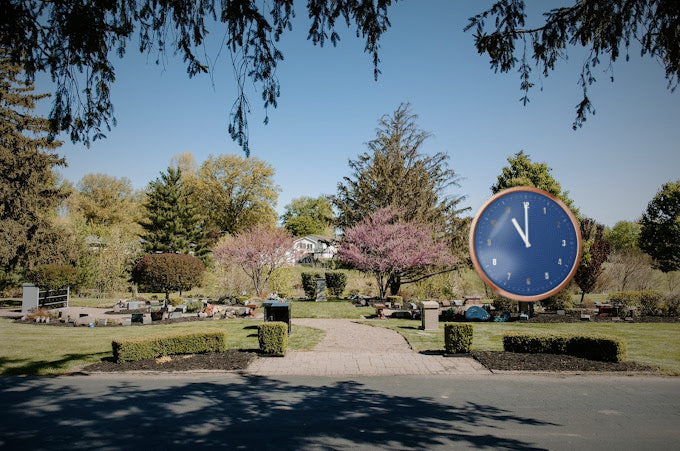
11:00
